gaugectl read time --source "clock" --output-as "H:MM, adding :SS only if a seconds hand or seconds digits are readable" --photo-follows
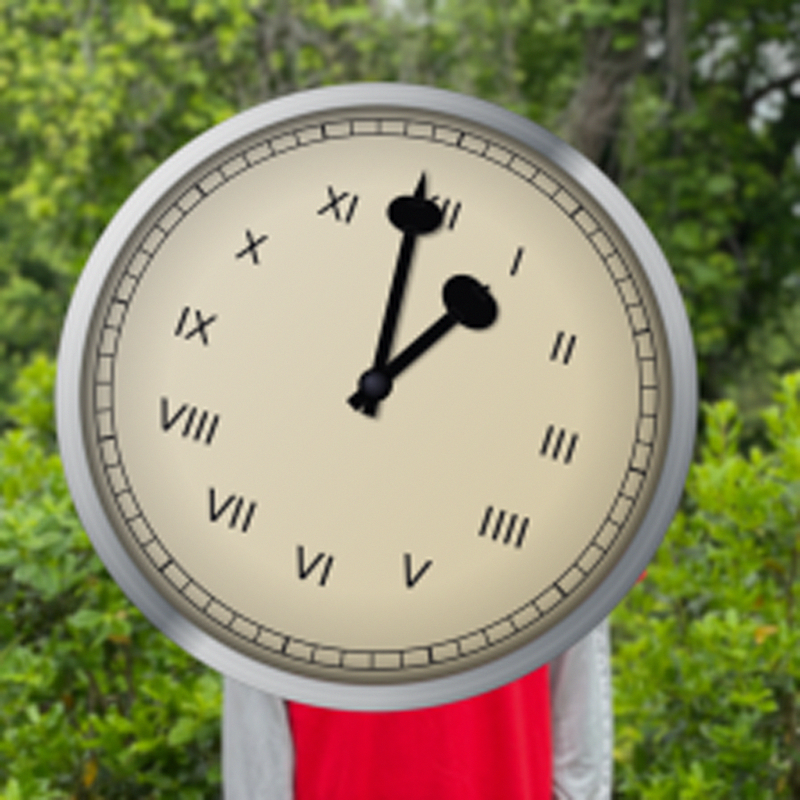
12:59
